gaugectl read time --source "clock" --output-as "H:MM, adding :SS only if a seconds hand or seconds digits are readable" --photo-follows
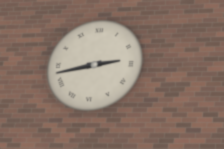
2:43
